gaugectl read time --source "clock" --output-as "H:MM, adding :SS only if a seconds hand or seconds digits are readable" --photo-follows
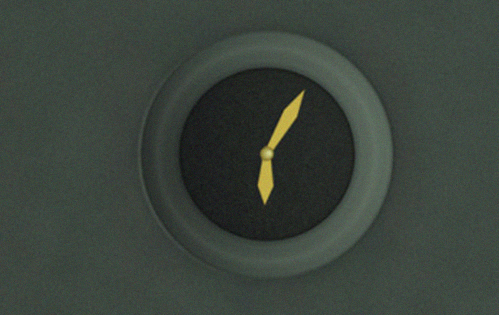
6:05
